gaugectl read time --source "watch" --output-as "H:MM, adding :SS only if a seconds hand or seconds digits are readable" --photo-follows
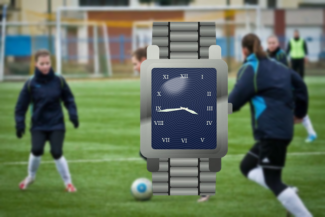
3:44
